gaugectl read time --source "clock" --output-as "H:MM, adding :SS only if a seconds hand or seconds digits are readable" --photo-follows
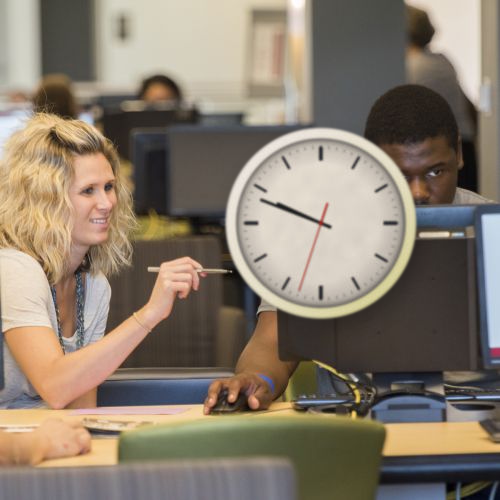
9:48:33
